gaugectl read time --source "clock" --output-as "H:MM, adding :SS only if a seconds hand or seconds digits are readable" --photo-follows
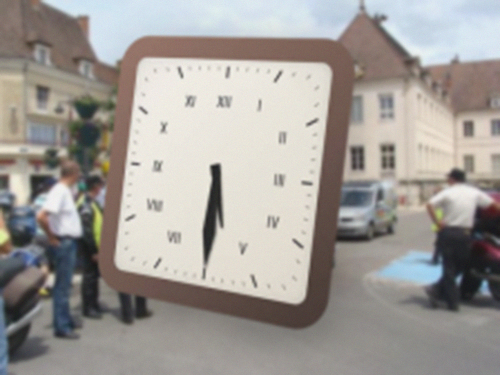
5:30
